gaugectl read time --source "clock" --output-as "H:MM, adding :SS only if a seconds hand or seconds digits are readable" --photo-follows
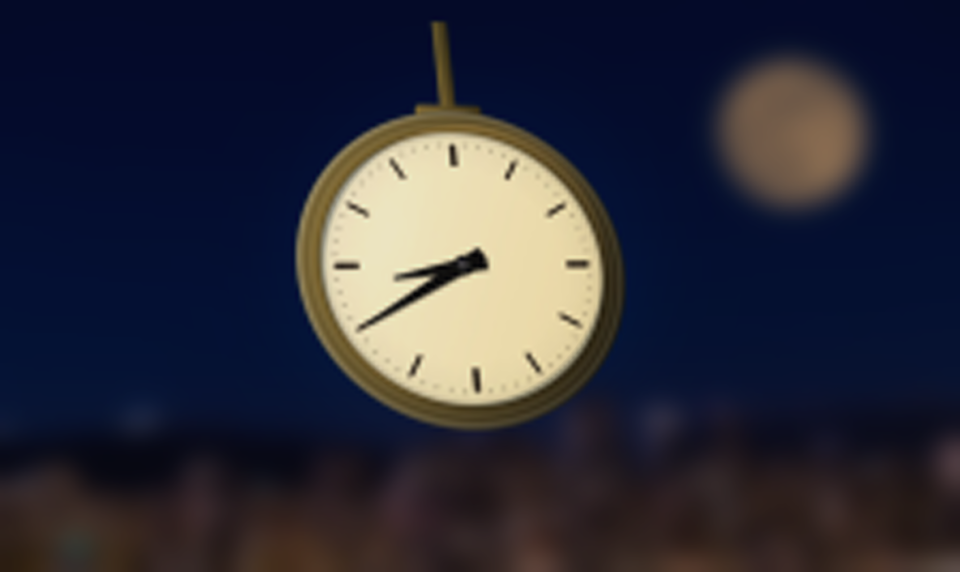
8:40
